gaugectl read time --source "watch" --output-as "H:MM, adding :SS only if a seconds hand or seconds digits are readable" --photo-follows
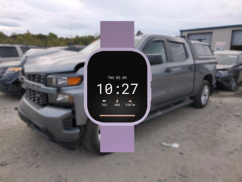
10:27
